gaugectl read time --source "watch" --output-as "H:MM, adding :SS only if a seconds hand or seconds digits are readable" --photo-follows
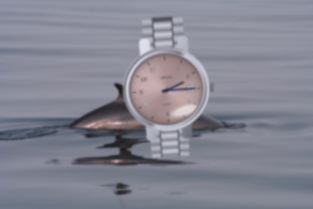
2:15
